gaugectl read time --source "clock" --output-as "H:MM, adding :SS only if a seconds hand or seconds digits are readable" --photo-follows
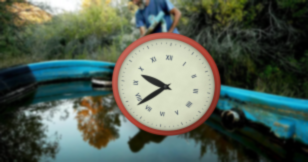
9:38
